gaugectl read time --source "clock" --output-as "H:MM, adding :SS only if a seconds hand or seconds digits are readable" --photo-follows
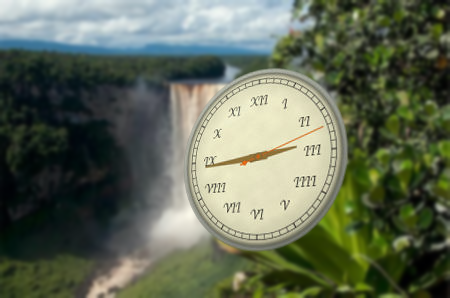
2:44:12
